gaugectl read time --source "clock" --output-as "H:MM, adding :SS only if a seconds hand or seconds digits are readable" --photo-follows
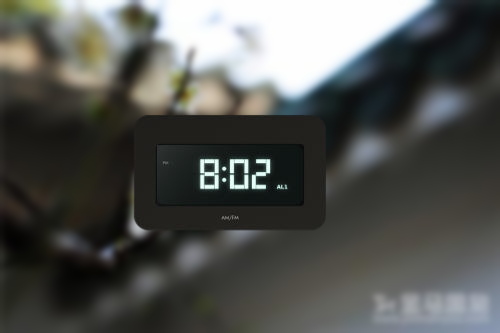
8:02
